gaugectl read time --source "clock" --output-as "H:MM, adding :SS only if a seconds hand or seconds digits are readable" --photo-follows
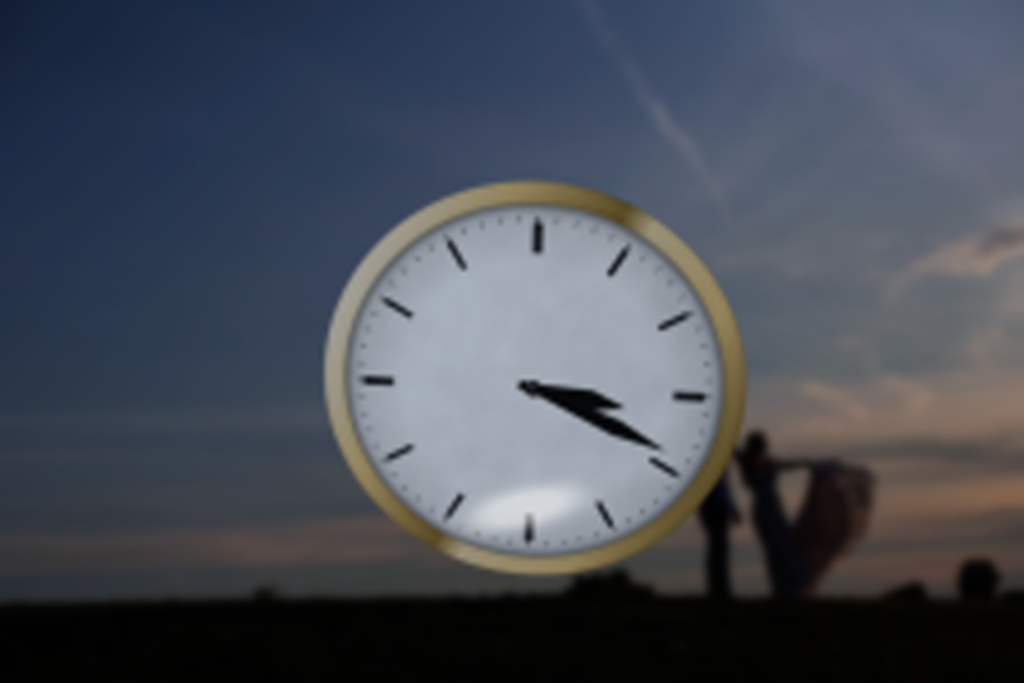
3:19
